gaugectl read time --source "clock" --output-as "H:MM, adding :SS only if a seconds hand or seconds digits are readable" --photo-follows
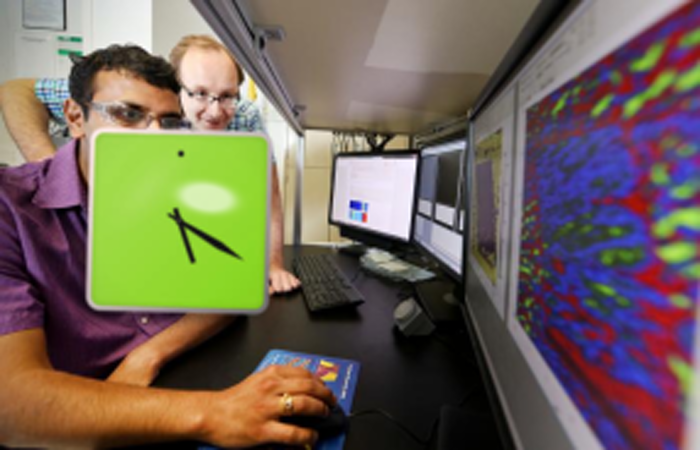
5:20
